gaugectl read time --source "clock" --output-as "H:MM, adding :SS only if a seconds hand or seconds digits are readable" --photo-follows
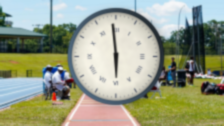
5:59
